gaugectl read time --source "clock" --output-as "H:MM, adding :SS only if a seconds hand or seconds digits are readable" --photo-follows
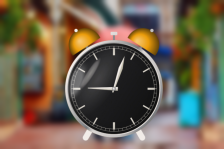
9:03
